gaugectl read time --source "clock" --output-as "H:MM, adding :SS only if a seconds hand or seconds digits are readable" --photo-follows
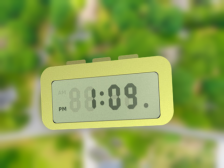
1:09
